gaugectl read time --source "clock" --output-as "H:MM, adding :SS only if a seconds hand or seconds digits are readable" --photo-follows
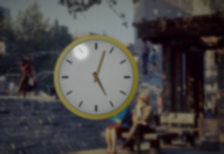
5:03
